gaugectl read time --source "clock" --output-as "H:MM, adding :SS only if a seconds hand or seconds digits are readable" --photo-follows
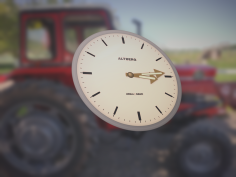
3:14
